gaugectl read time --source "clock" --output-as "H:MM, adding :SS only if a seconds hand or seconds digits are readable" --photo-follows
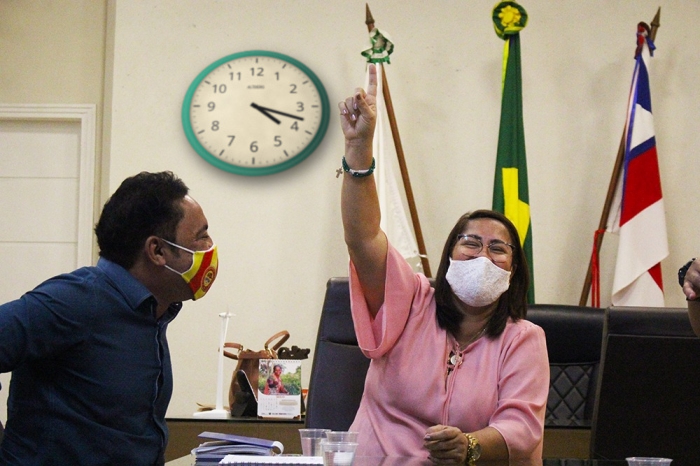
4:18
